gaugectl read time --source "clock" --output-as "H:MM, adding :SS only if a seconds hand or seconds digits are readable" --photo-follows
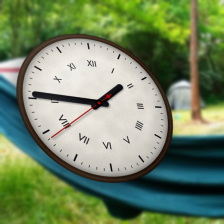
1:45:39
